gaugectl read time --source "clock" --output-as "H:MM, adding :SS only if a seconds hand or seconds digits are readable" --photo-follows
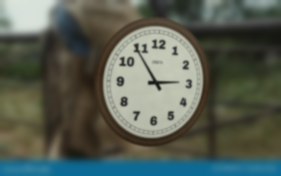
2:54
